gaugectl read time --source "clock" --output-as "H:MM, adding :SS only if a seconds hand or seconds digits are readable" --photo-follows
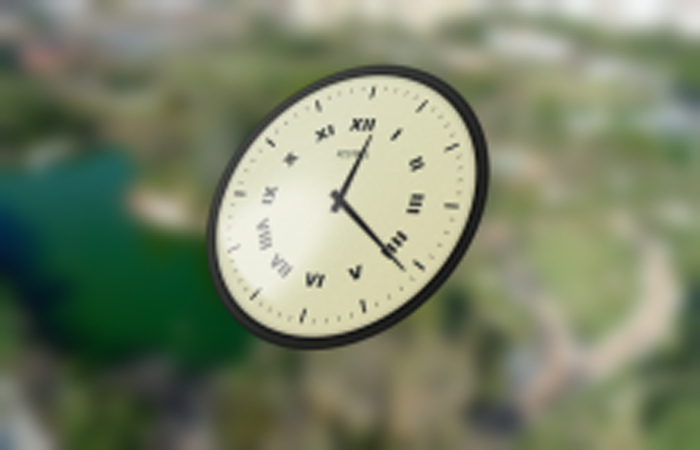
12:21
